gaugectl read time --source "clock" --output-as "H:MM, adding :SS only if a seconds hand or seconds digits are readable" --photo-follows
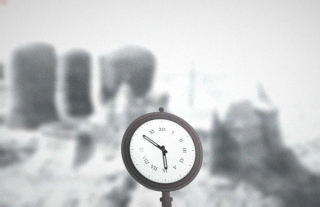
5:51
